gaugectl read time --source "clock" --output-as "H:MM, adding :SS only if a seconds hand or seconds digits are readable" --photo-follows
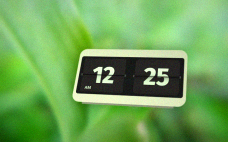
12:25
